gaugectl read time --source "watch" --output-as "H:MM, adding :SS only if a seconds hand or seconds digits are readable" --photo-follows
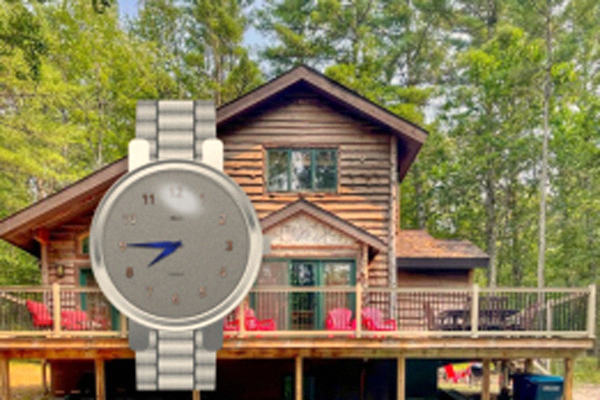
7:45
